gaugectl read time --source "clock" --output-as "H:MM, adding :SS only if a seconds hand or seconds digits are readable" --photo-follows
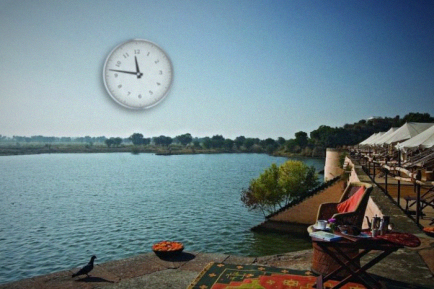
11:47
